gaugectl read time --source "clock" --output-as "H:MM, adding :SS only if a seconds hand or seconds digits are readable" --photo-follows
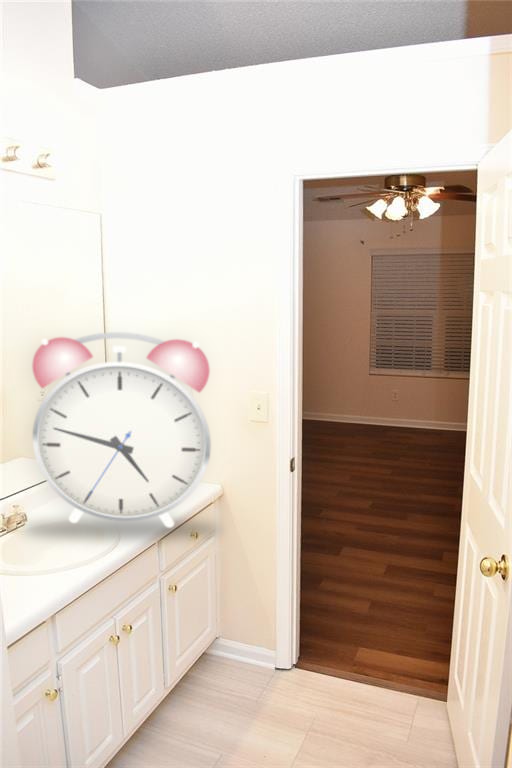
4:47:35
